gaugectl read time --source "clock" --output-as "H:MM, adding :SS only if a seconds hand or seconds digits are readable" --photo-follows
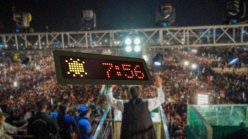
7:56
